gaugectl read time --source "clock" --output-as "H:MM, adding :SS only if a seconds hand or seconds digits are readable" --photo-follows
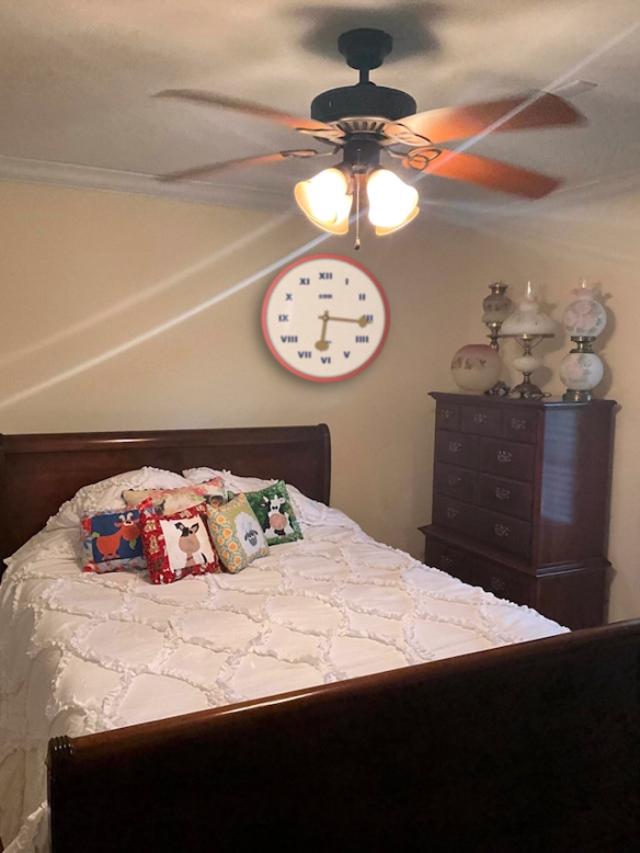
6:16
